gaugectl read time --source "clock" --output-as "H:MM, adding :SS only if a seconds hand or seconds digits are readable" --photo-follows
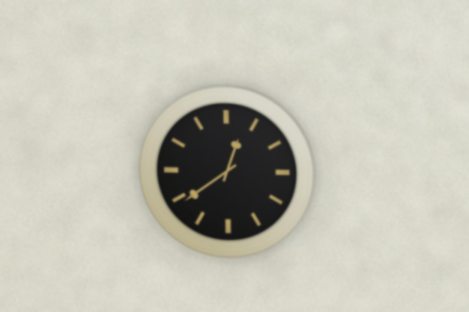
12:39
